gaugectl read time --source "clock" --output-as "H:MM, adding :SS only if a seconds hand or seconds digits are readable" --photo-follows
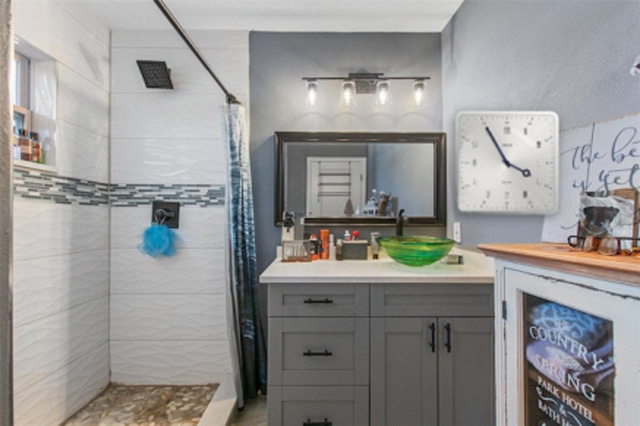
3:55
